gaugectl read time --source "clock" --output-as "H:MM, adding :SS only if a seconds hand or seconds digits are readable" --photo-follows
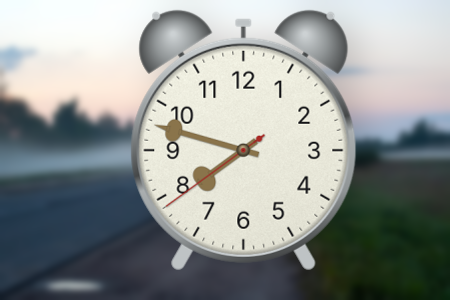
7:47:39
